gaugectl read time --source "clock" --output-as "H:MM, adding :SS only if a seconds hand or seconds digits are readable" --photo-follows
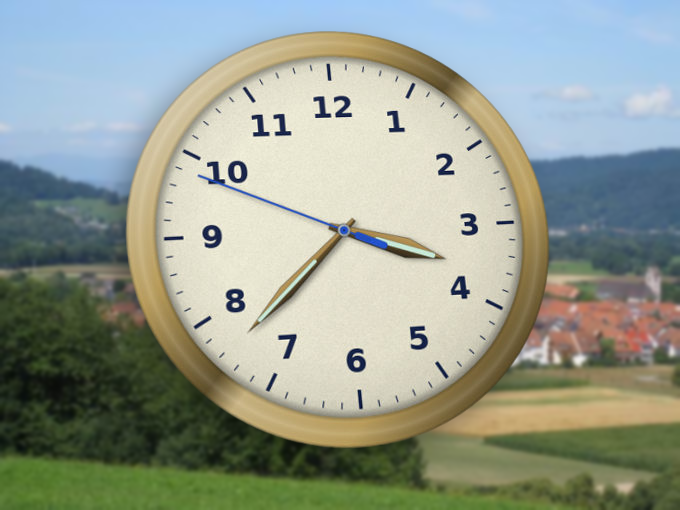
3:37:49
